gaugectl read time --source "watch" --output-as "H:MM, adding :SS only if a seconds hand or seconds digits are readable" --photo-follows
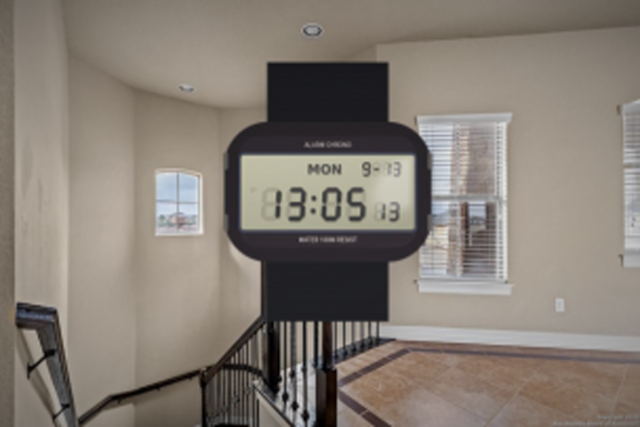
13:05:13
